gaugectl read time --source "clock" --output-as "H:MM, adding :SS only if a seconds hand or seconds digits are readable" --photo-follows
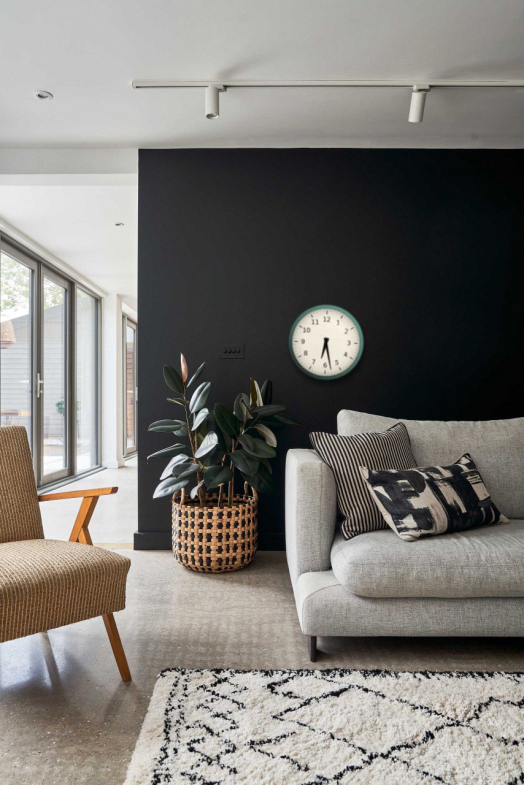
6:28
